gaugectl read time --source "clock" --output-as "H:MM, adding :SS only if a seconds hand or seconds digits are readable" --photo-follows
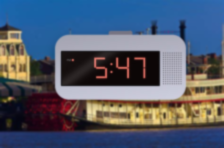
5:47
